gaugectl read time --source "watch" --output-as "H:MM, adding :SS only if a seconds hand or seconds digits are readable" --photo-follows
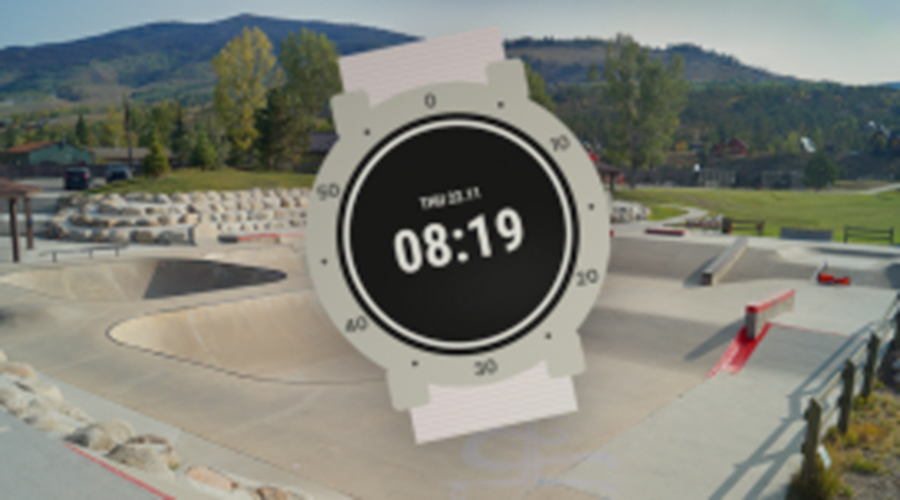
8:19
